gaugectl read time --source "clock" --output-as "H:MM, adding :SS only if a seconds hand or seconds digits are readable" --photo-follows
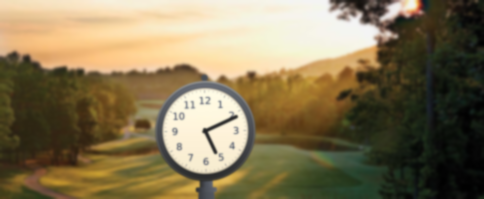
5:11
